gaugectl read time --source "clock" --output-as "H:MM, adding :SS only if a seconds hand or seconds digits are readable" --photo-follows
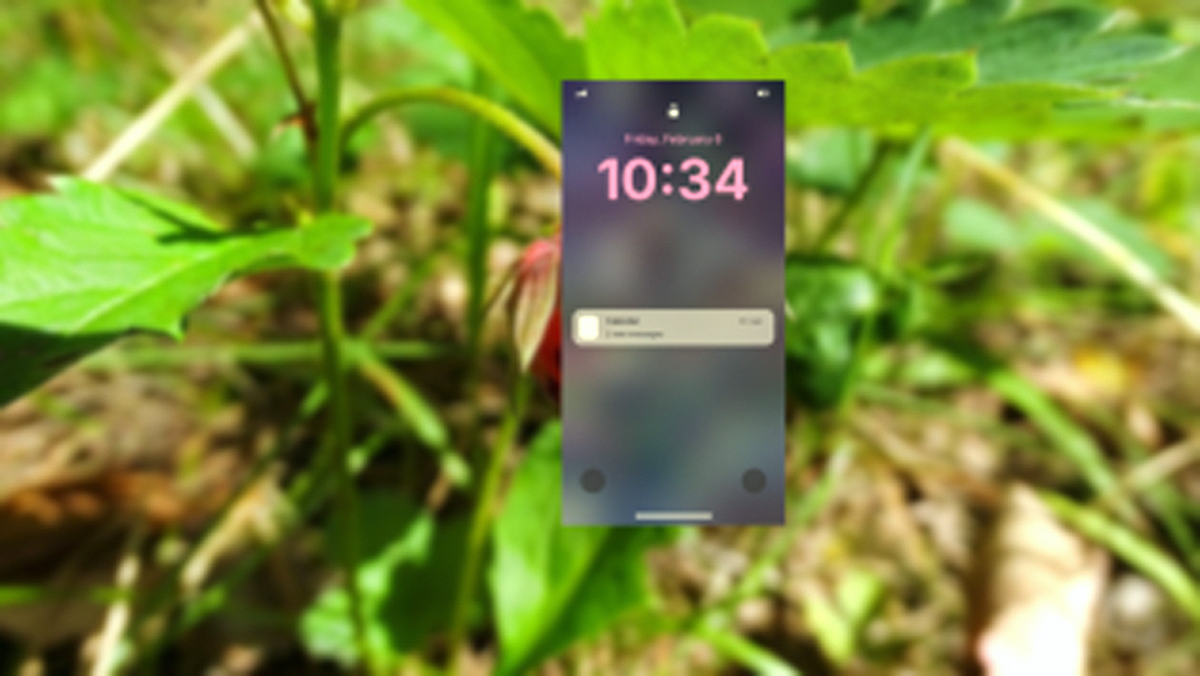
10:34
